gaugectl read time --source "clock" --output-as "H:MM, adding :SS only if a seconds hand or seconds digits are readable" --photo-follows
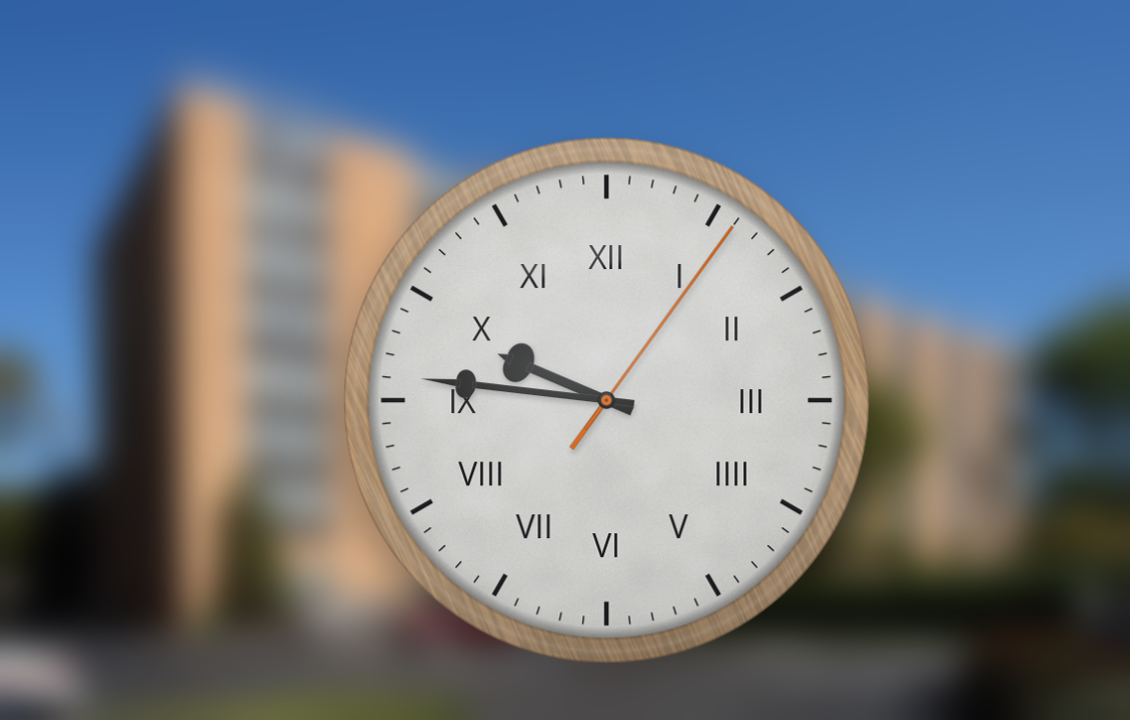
9:46:06
